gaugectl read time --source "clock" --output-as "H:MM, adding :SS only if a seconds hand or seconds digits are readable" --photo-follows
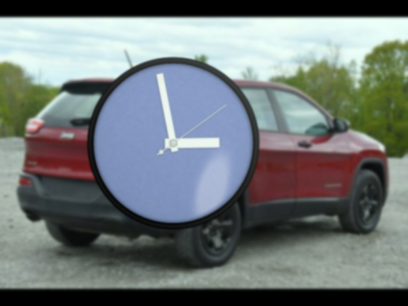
2:58:09
